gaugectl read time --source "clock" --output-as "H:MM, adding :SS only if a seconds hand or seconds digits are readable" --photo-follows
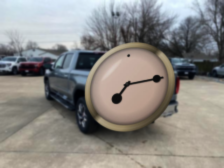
7:14
